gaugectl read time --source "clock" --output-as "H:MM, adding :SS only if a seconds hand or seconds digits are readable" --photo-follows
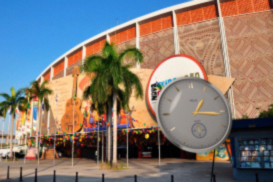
1:16
